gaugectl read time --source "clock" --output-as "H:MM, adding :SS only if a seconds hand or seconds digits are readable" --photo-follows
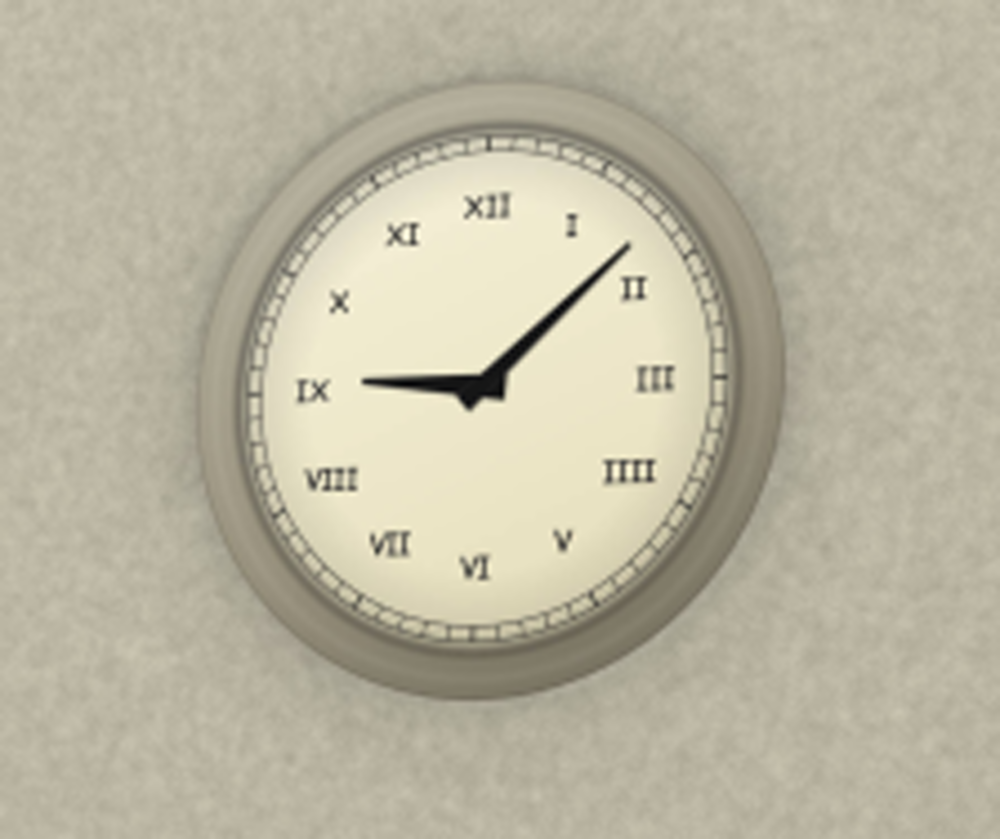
9:08
